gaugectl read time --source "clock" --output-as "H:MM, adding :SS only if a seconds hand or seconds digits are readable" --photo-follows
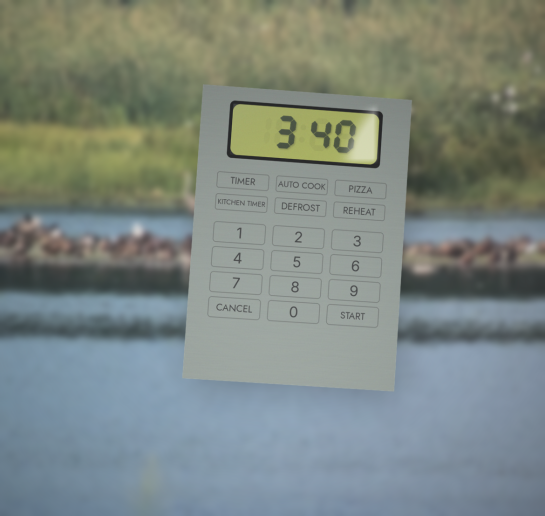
3:40
